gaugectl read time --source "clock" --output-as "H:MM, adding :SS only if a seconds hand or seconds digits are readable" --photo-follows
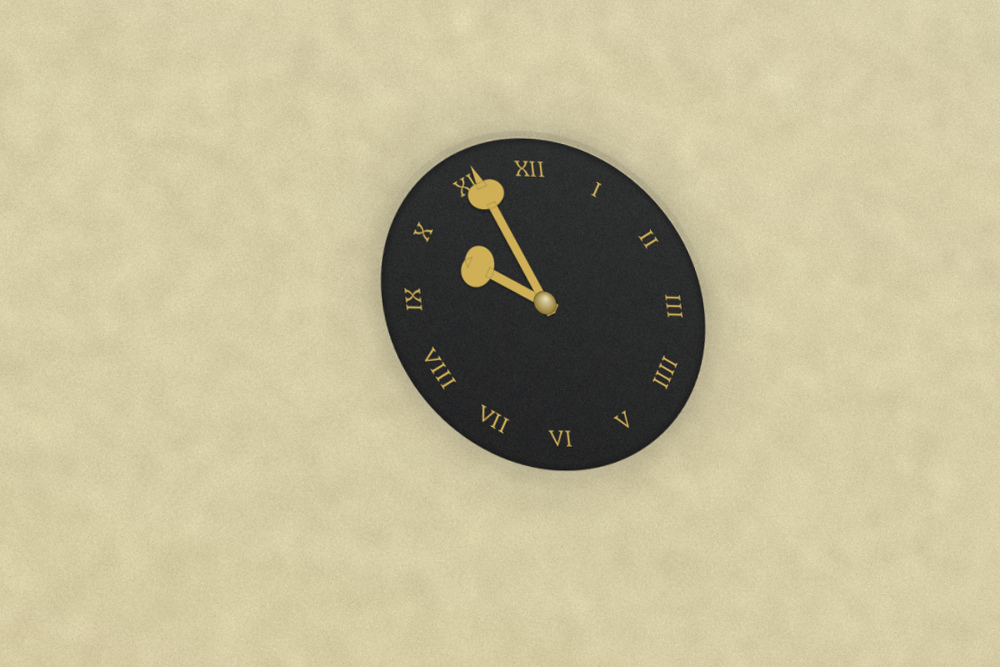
9:56
